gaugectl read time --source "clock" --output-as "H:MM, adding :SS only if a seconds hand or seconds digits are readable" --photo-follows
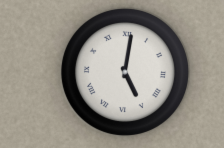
5:01
